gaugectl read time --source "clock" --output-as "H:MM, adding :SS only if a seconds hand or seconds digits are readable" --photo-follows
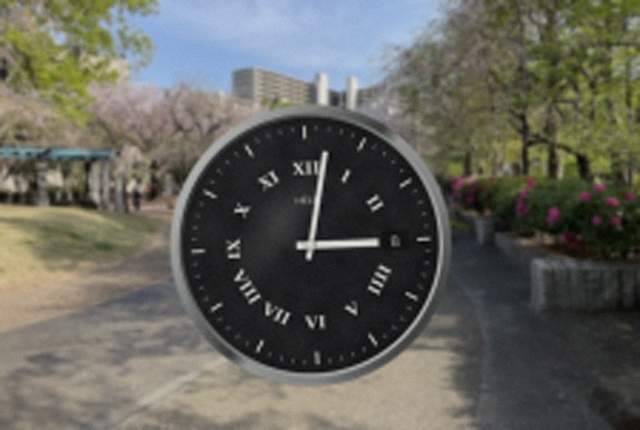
3:02
